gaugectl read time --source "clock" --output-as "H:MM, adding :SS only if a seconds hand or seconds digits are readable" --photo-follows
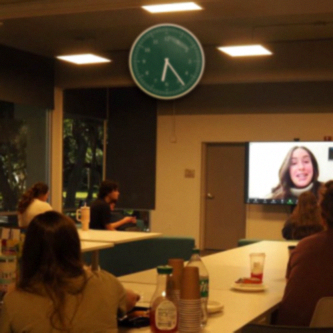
6:24
